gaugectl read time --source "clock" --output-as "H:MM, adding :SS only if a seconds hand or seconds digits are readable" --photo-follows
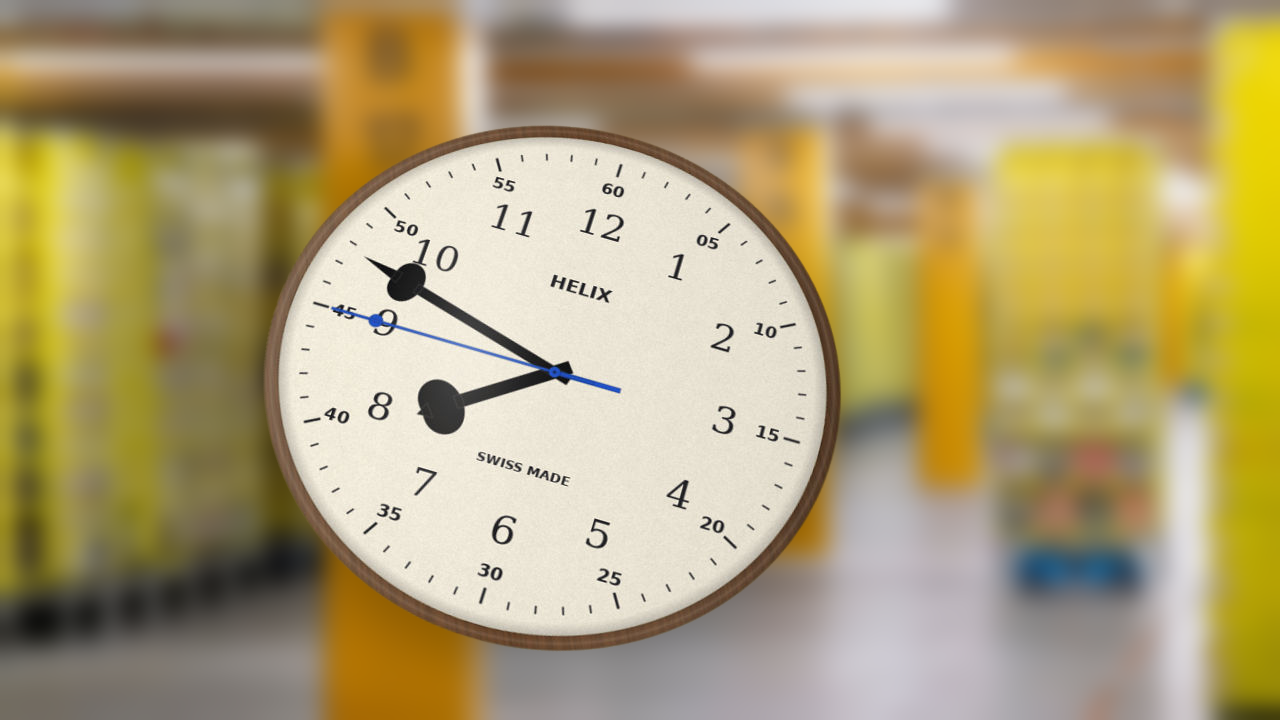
7:47:45
